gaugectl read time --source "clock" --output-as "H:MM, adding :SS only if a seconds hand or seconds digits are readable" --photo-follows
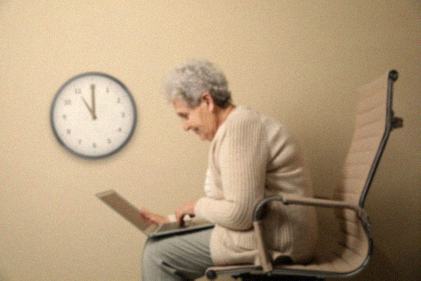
11:00
